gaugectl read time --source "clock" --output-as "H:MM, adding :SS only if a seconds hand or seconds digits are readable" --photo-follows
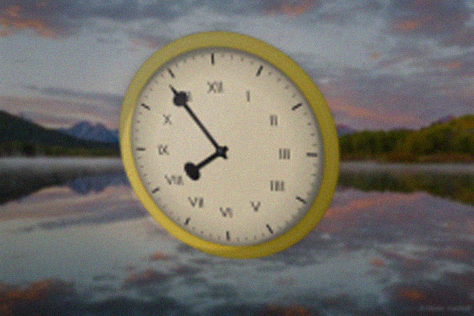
7:54
